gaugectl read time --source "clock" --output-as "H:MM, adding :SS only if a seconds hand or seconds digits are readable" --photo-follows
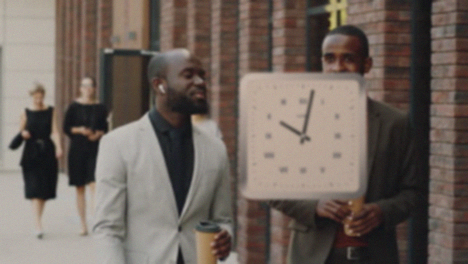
10:02
